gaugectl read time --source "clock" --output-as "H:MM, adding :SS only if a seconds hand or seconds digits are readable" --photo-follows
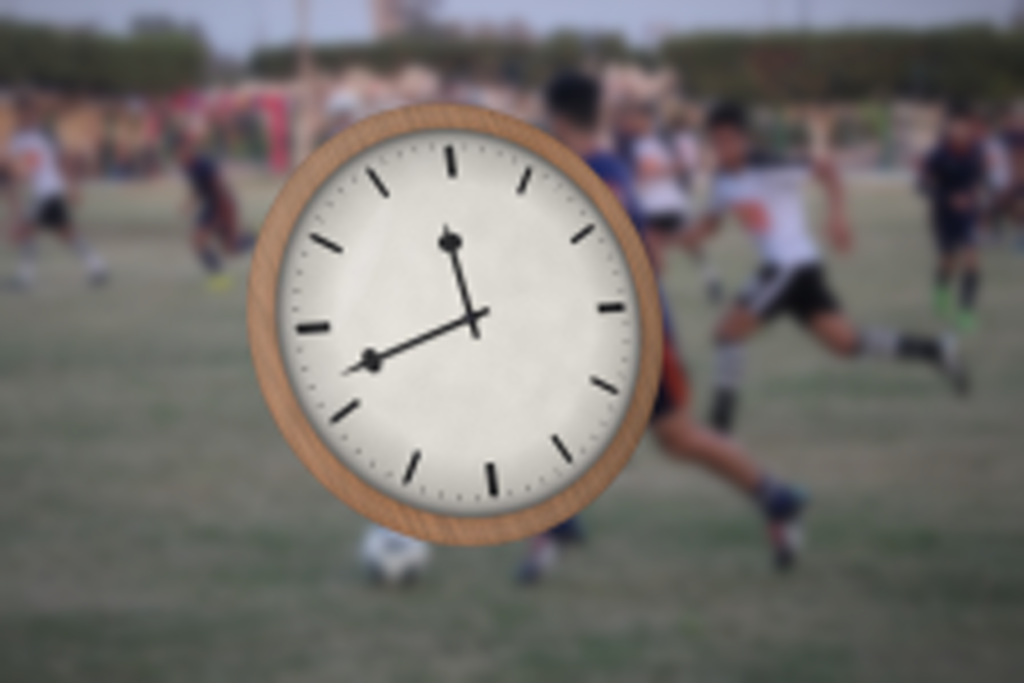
11:42
